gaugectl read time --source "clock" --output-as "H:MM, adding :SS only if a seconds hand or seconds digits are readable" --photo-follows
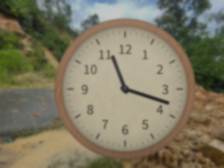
11:18
